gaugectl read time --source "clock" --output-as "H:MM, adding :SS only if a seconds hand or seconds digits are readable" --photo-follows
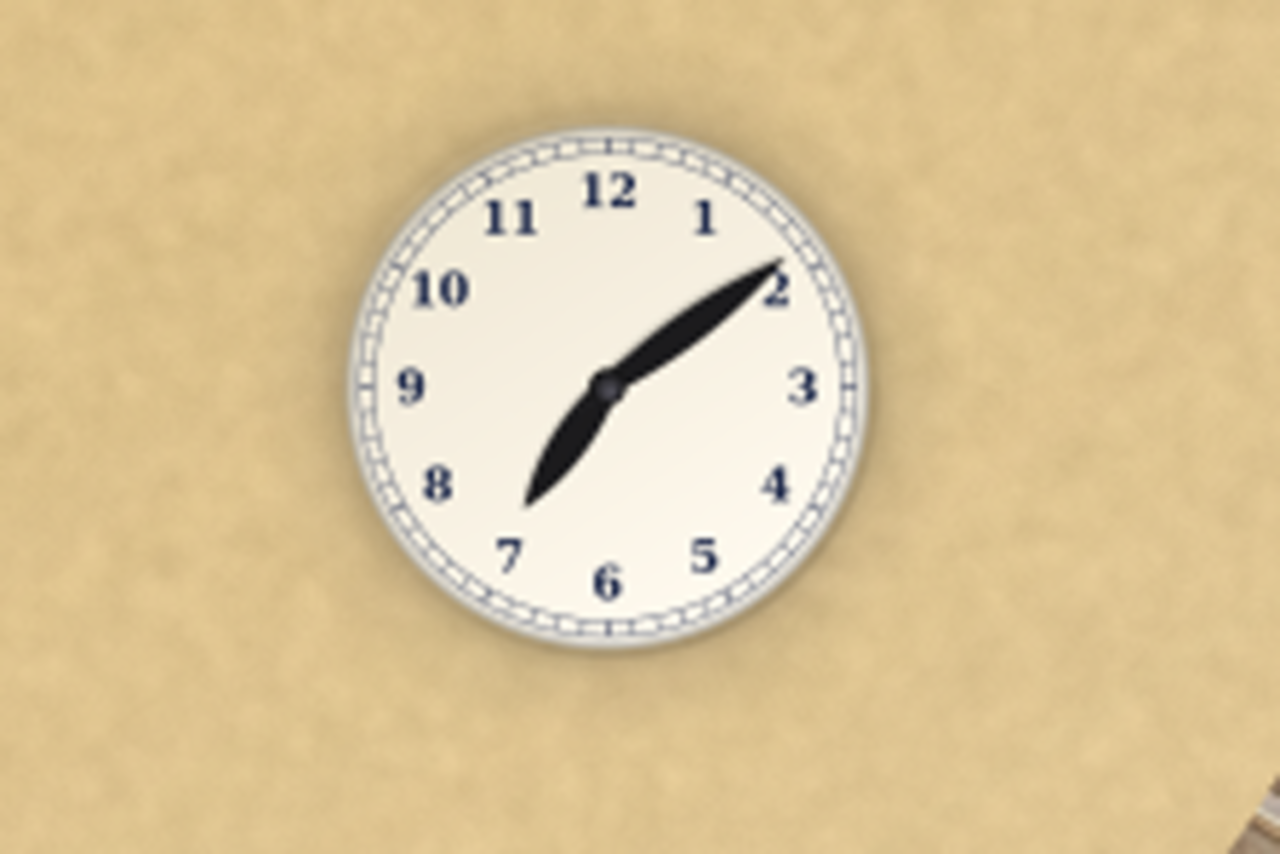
7:09
